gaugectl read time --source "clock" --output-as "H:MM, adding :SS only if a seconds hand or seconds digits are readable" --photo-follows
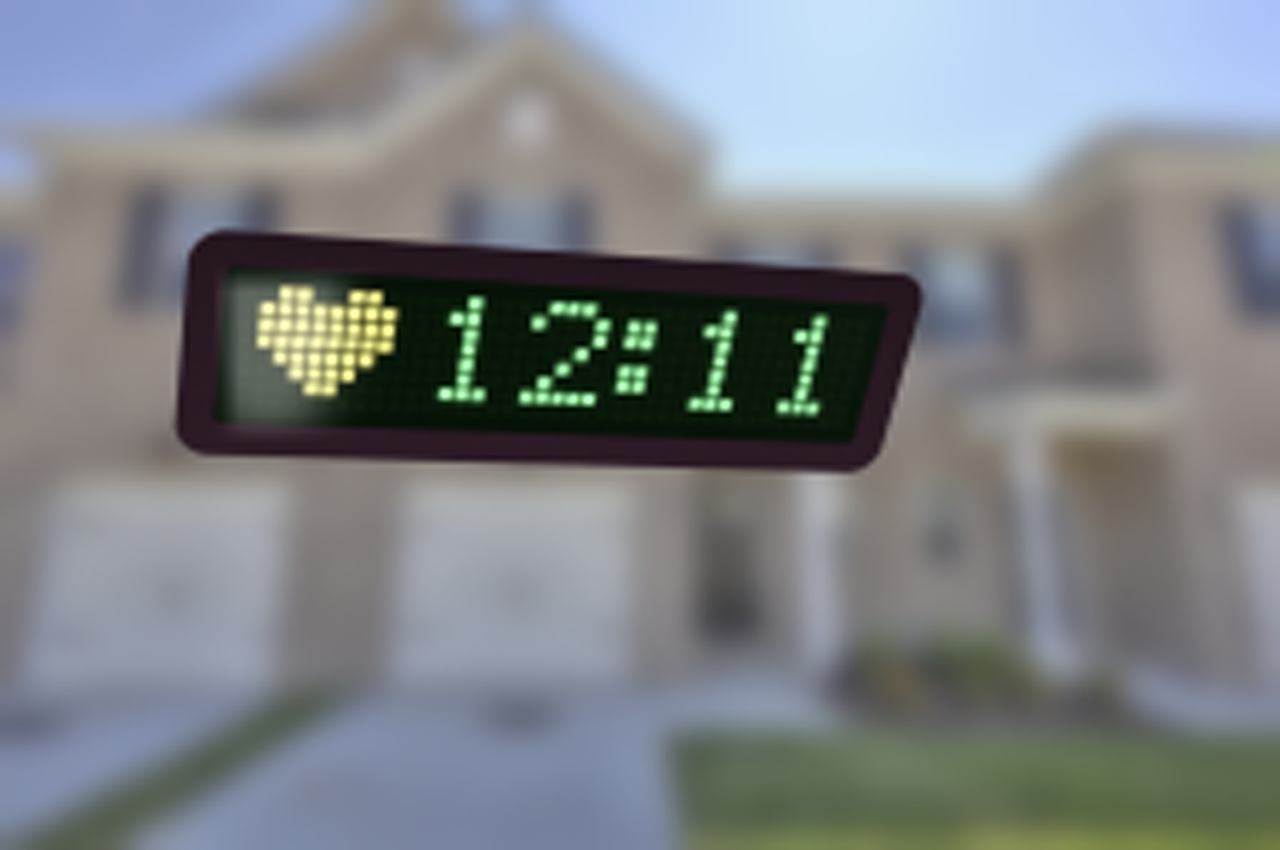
12:11
